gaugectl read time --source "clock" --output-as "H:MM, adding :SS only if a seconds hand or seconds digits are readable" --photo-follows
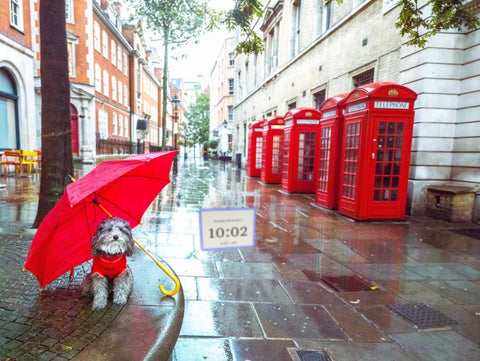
10:02
